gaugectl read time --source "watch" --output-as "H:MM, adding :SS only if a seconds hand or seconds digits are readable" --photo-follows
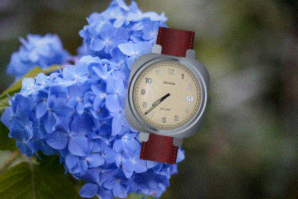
7:37
